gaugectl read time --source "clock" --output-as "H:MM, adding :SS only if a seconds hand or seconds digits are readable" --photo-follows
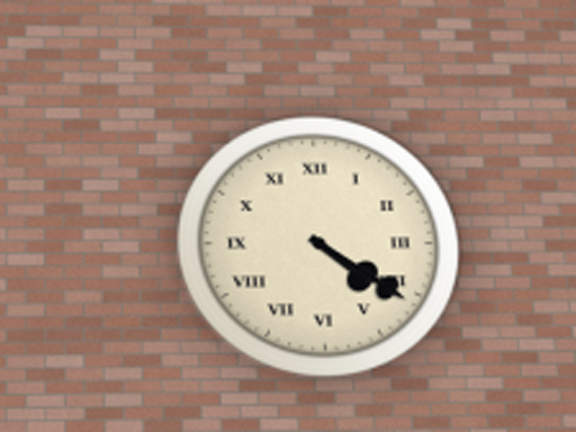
4:21
